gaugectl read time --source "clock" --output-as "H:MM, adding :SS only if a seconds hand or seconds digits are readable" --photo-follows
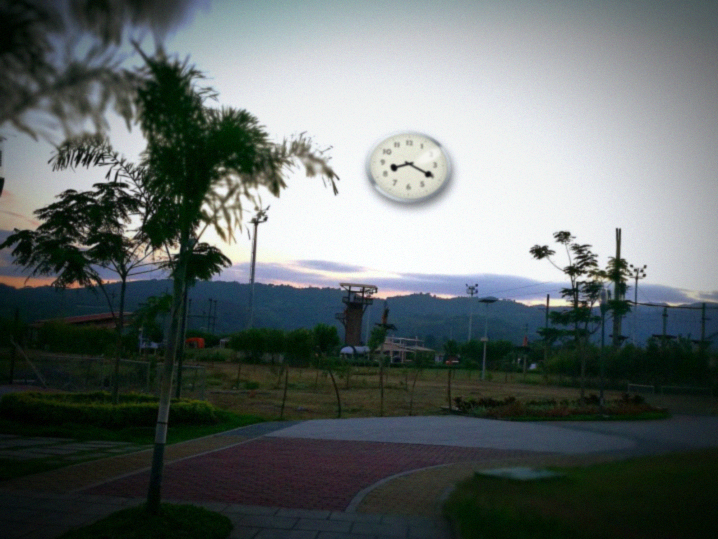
8:20
